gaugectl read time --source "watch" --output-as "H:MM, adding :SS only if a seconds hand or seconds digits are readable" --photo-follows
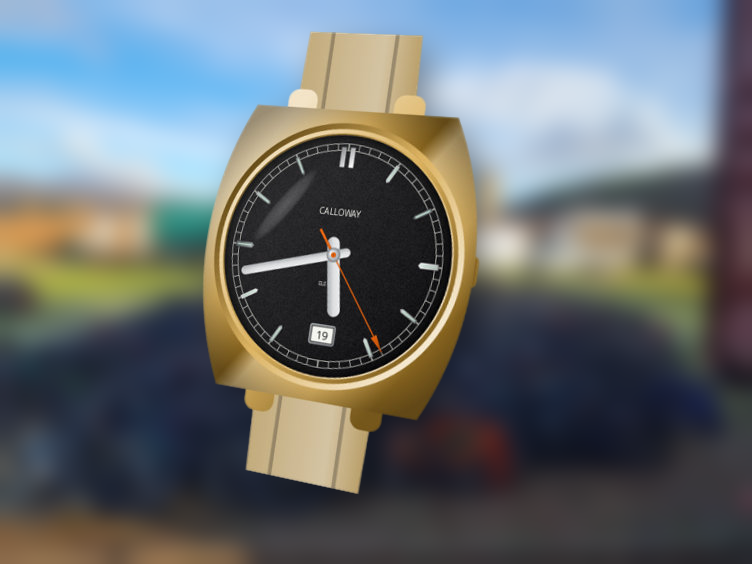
5:42:24
